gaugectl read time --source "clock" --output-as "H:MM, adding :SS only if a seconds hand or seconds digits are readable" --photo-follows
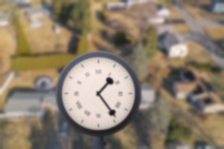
1:24
